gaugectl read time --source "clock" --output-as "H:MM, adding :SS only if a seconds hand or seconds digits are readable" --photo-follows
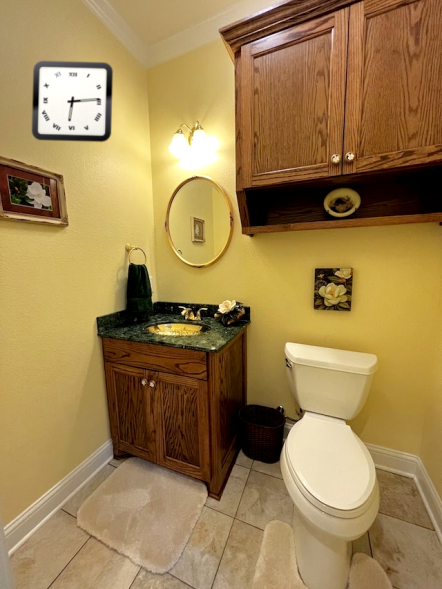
6:14
